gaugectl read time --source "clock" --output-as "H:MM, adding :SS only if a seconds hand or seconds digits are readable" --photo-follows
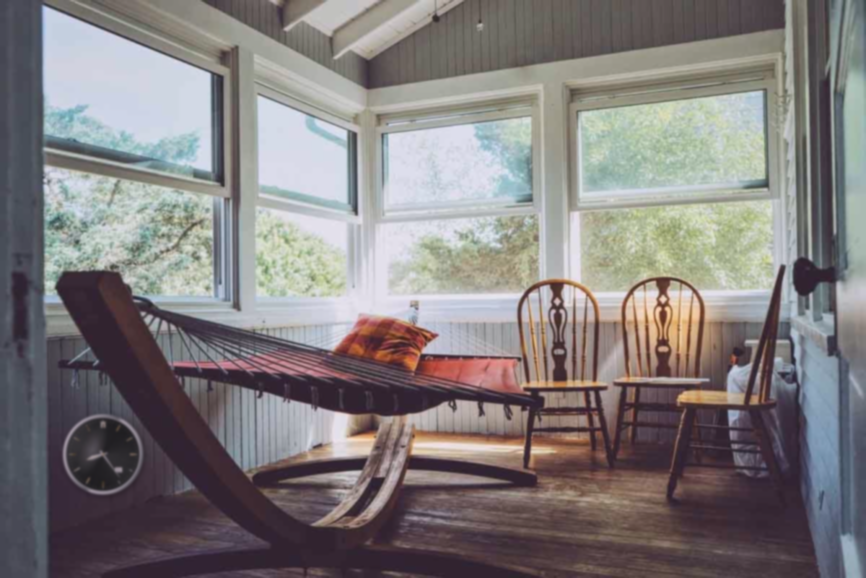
8:24
